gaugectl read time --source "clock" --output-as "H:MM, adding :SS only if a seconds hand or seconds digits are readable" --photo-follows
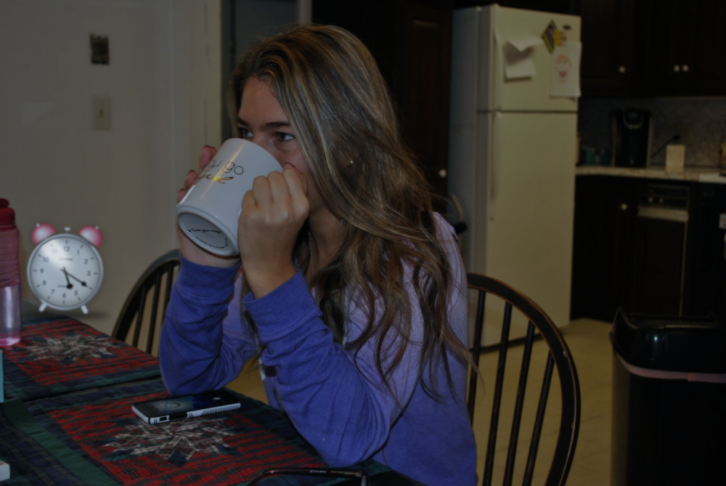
5:20
